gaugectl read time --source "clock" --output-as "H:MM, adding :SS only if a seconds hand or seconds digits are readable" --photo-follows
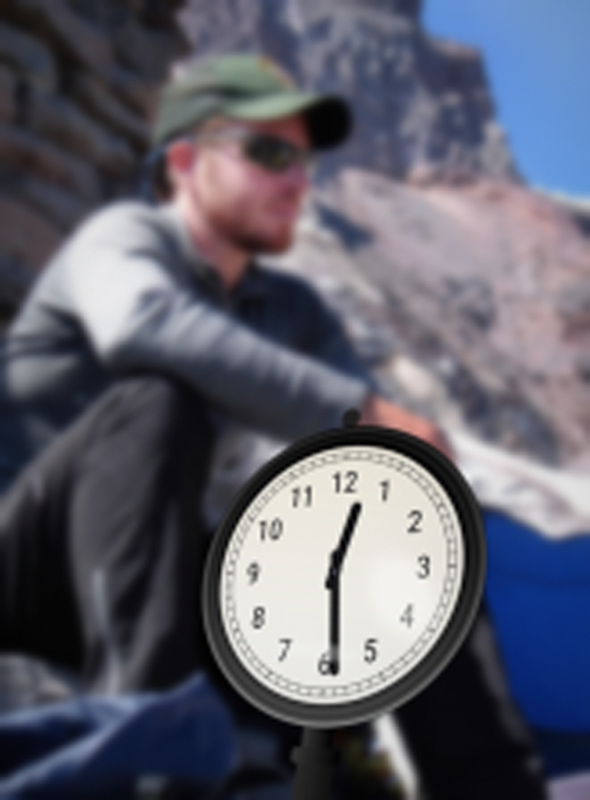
12:29
